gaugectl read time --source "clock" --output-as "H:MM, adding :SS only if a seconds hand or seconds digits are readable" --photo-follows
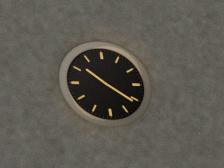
10:21
